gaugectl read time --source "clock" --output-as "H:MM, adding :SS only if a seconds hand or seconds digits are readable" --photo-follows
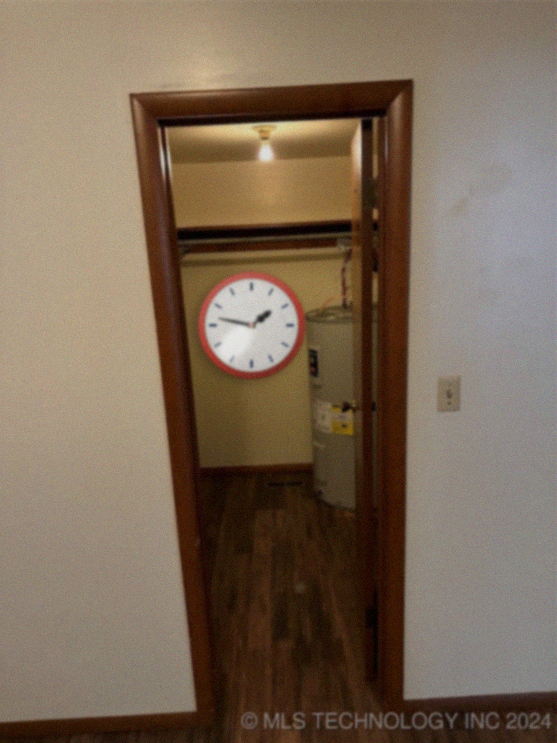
1:47
